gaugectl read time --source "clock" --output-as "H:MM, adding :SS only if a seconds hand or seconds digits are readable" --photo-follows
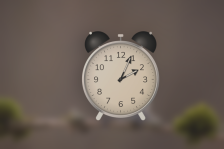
2:04
